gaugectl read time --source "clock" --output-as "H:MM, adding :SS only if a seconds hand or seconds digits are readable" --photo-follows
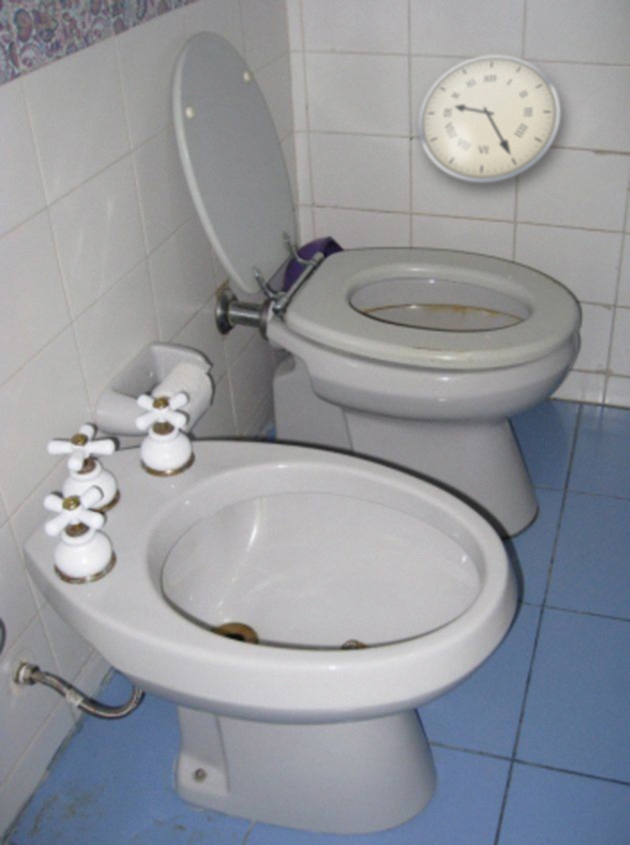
9:25
